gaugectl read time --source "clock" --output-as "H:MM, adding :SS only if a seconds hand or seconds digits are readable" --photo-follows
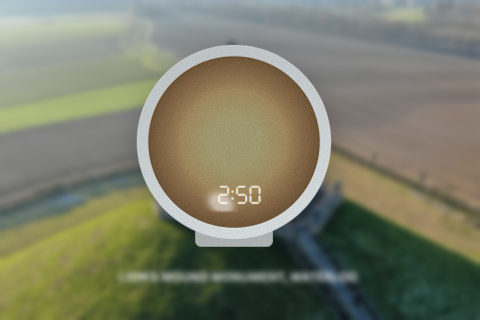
2:50
